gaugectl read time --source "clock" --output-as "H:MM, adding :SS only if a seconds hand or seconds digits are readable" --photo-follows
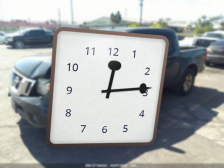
12:14
